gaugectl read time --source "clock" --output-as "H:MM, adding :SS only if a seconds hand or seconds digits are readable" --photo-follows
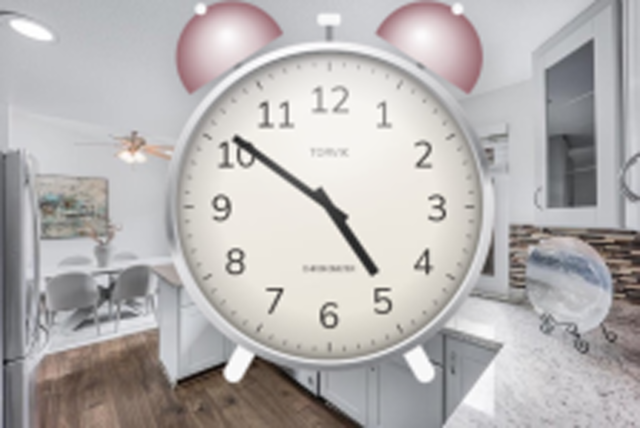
4:51
